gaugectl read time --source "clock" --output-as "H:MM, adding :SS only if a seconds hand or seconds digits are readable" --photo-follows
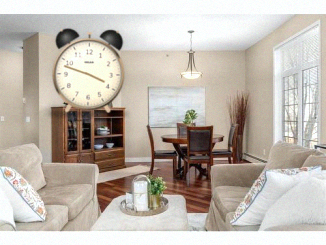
3:48
